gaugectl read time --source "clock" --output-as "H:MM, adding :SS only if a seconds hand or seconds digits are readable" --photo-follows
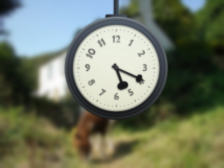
5:19
